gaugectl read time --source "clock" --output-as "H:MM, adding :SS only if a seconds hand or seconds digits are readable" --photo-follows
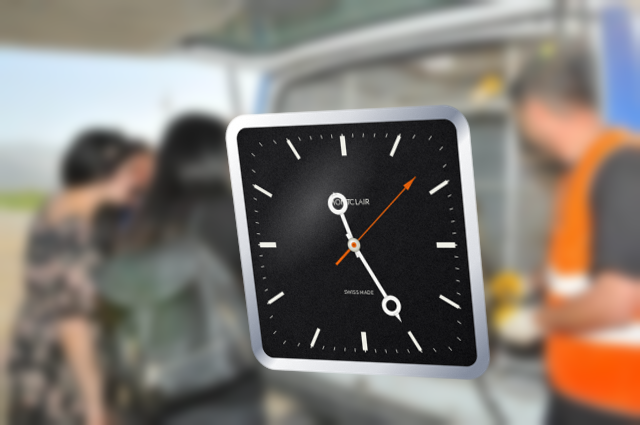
11:25:08
